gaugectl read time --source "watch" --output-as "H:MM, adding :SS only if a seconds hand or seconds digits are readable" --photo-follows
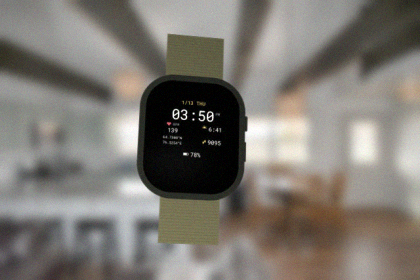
3:50
